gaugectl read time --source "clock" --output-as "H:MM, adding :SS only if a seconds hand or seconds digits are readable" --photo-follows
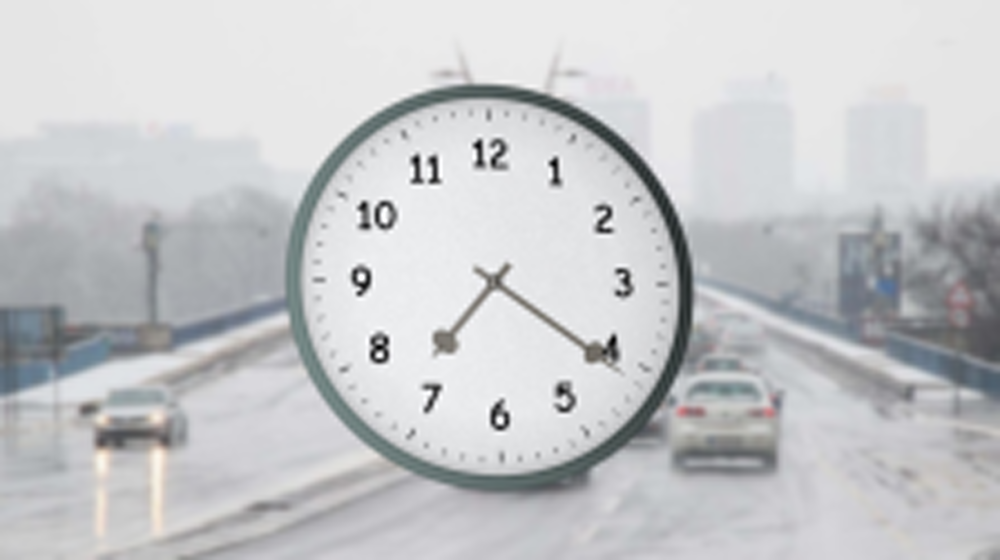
7:21
